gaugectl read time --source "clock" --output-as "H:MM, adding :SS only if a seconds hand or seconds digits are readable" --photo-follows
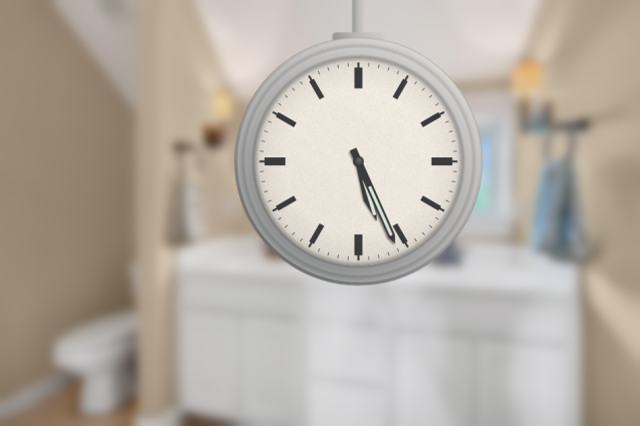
5:26
